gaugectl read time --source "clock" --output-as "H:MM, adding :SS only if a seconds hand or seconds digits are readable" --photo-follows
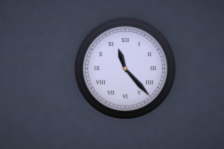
11:23
